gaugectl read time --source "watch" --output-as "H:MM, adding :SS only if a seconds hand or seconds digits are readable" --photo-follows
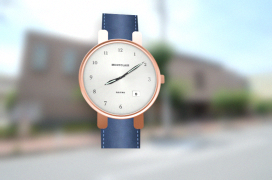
8:09
